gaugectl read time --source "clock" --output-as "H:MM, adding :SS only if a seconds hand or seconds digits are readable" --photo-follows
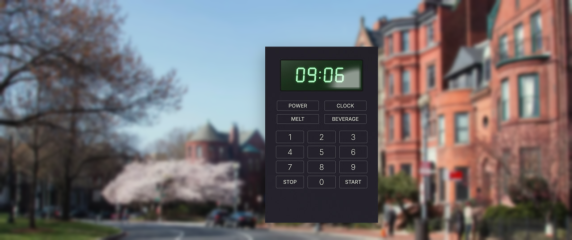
9:06
